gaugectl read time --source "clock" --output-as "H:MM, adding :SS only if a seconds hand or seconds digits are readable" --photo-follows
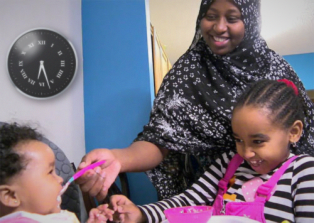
6:27
